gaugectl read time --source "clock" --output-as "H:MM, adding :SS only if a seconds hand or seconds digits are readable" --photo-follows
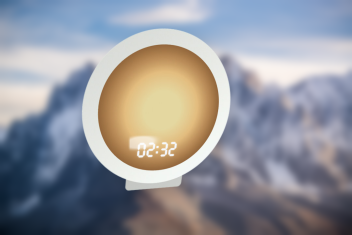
2:32
